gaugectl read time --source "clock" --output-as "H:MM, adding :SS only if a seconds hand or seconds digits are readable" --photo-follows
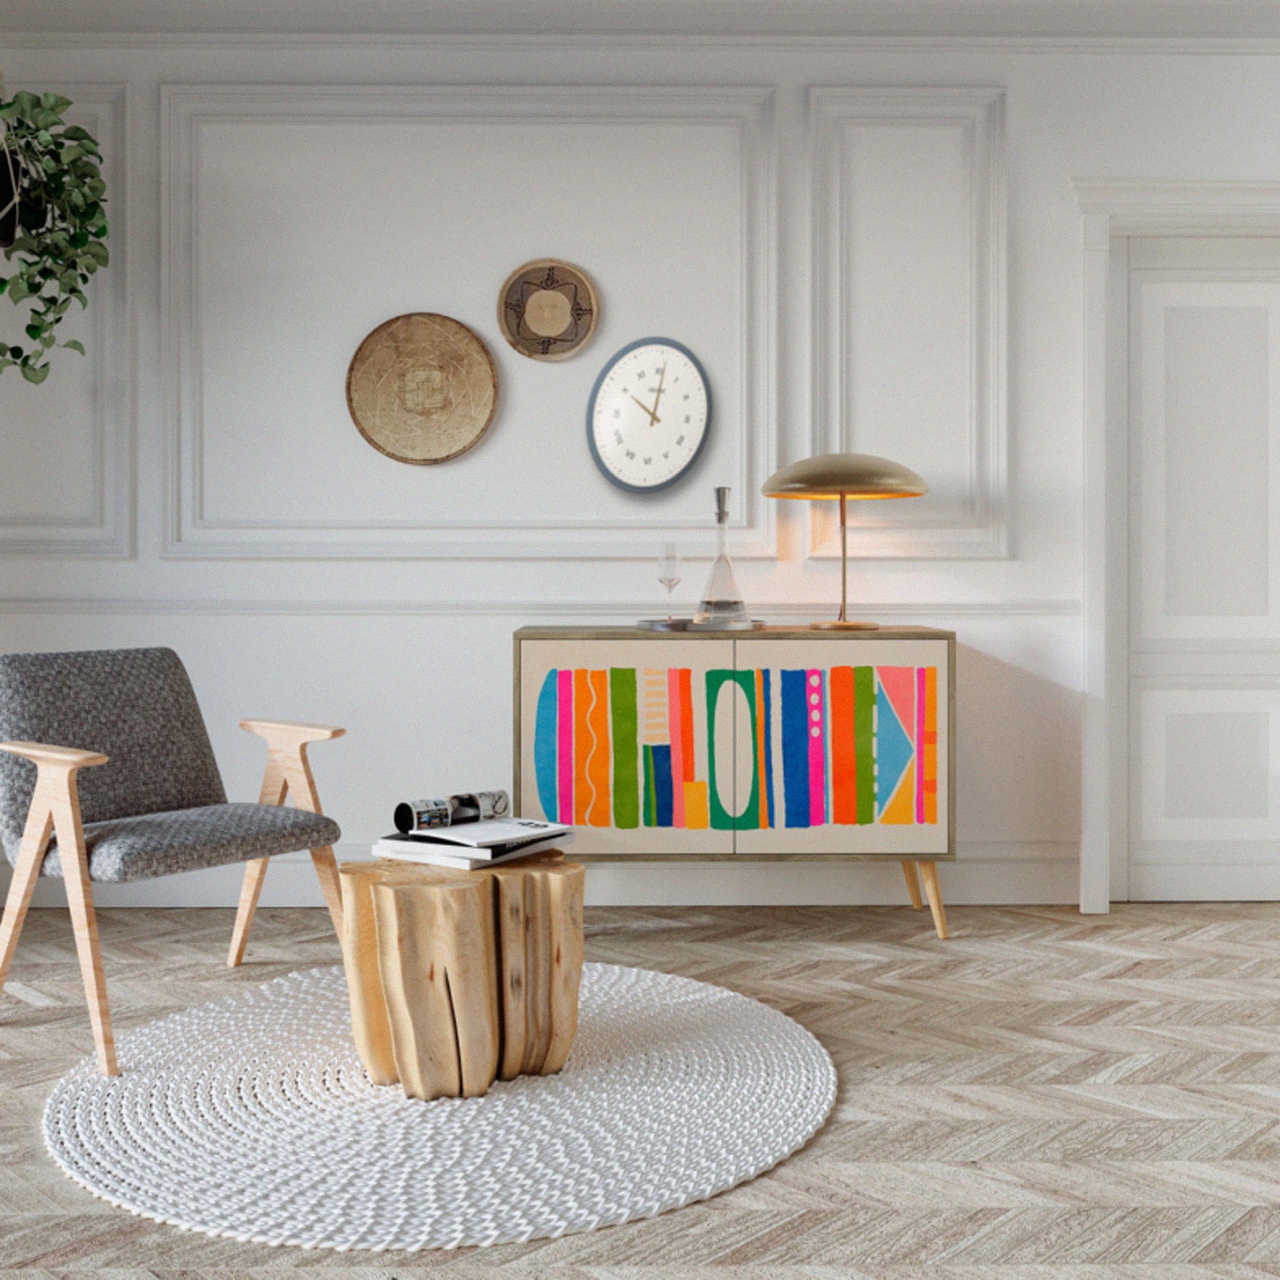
10:01
